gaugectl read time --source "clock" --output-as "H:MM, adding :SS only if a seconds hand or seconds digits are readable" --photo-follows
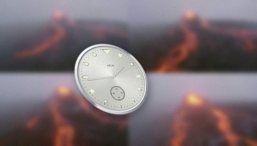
1:44
